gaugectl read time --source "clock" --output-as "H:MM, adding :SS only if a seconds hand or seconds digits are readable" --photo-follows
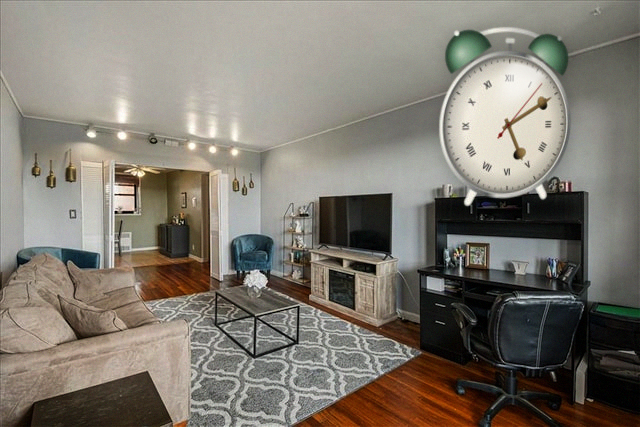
5:10:07
